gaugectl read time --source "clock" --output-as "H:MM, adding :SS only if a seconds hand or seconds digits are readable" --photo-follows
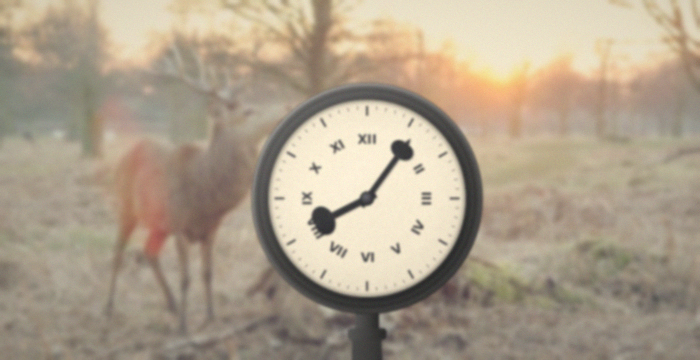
8:06
